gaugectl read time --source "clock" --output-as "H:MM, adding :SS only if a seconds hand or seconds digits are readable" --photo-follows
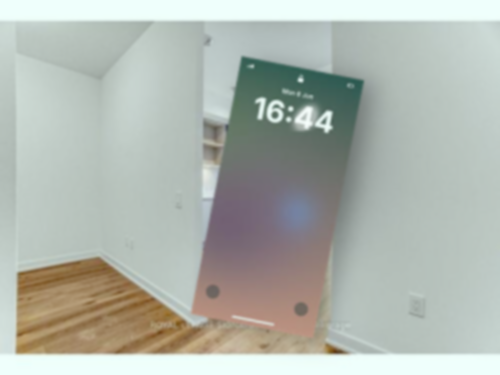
16:44
